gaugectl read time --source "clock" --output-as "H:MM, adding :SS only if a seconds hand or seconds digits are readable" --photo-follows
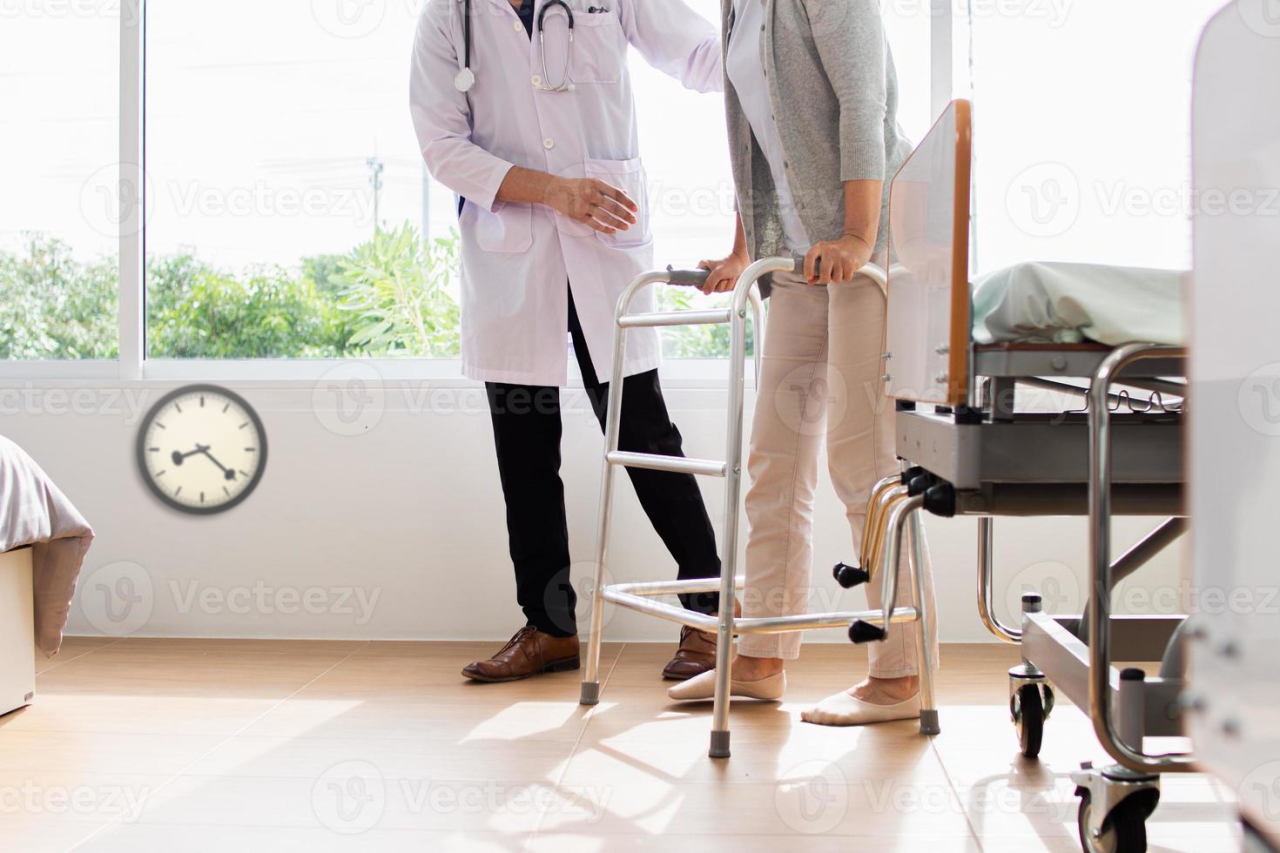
8:22
